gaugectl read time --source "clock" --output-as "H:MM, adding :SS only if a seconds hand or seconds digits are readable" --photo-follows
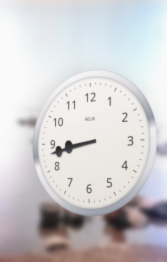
8:43
